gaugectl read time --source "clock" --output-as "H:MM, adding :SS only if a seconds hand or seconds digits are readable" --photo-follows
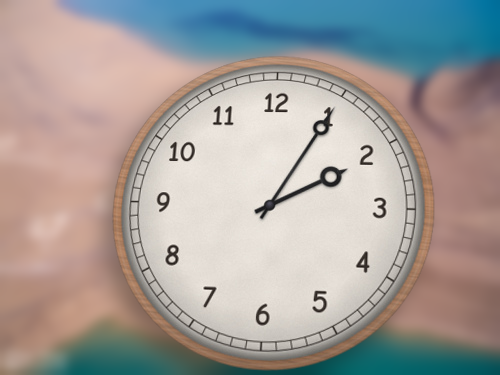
2:05
